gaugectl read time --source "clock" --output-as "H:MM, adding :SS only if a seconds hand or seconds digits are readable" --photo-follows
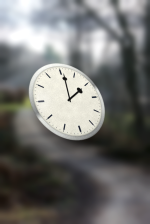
2:01
